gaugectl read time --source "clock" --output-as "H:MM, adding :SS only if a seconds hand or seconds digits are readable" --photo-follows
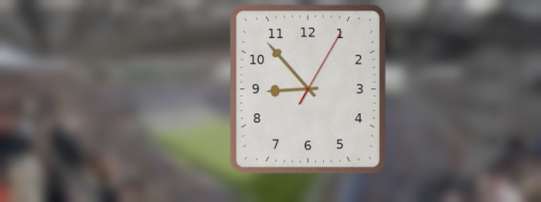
8:53:05
